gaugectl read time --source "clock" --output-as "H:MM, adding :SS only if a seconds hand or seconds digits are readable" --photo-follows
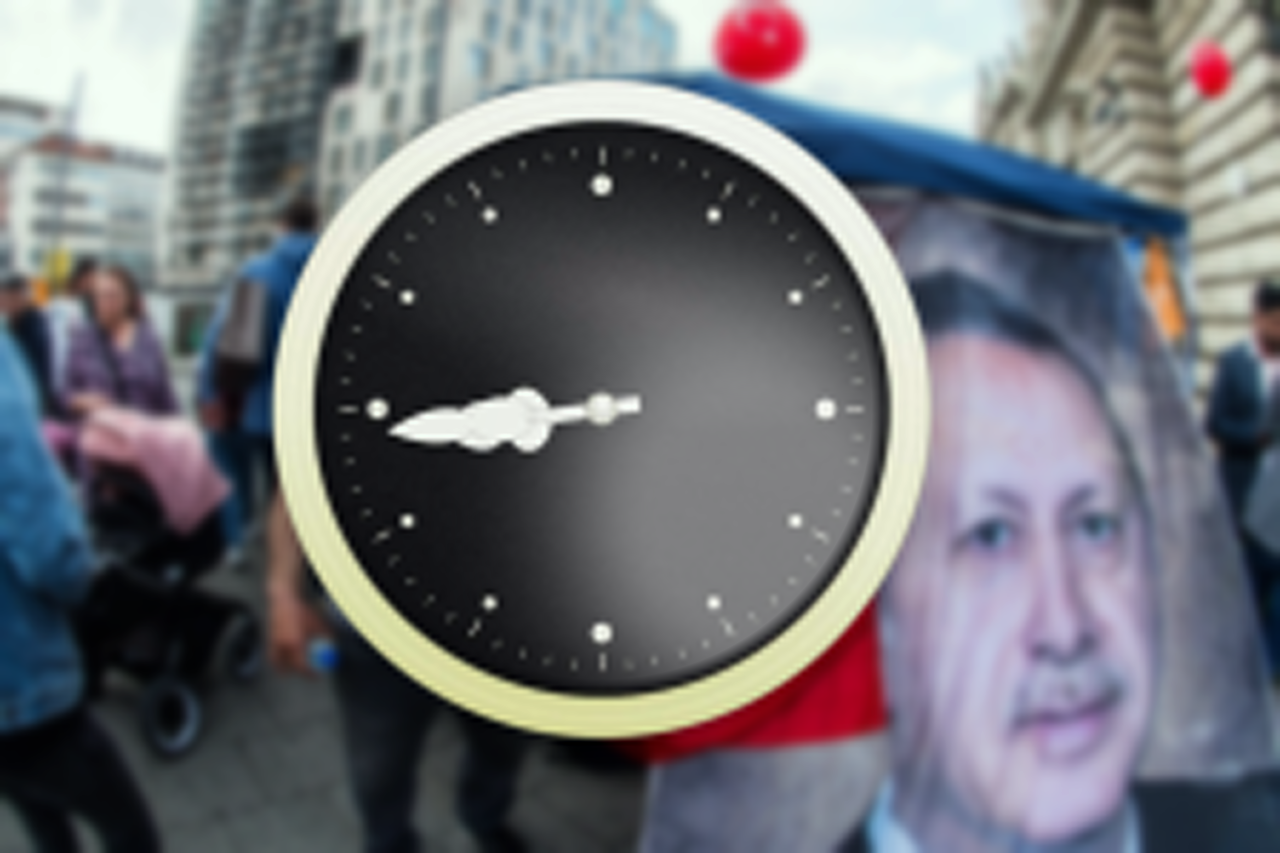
8:44
